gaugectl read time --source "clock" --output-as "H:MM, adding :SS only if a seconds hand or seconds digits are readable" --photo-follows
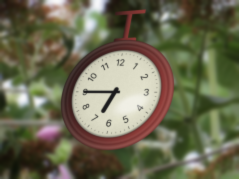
6:45
